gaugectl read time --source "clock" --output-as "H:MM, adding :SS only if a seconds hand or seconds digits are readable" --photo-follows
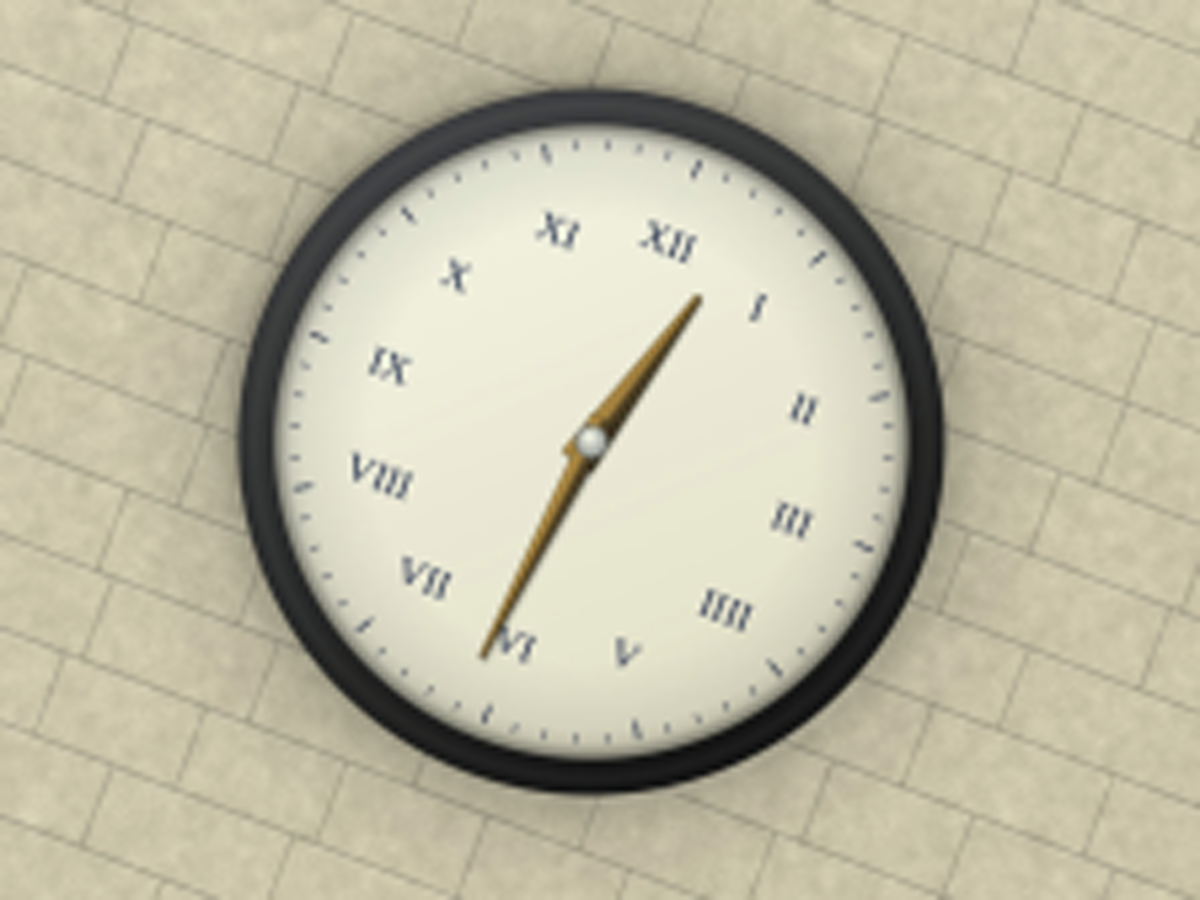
12:31
